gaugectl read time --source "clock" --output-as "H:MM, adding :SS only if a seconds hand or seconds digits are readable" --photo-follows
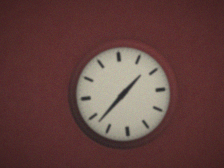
1:38
